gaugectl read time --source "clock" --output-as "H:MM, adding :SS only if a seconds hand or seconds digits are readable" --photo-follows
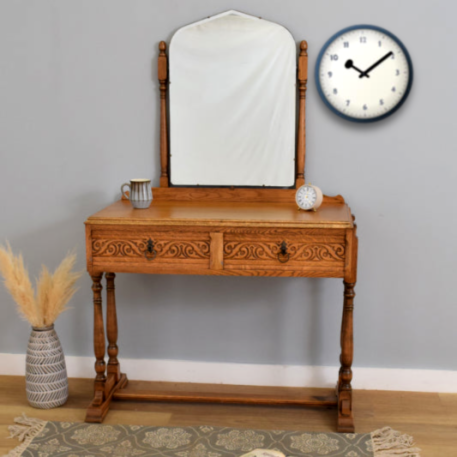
10:09
